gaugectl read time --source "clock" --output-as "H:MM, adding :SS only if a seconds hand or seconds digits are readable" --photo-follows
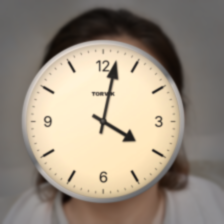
4:02
